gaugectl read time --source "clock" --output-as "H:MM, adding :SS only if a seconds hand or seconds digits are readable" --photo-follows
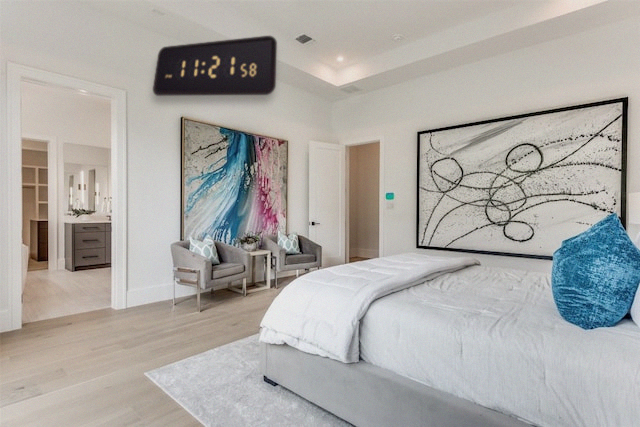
11:21:58
